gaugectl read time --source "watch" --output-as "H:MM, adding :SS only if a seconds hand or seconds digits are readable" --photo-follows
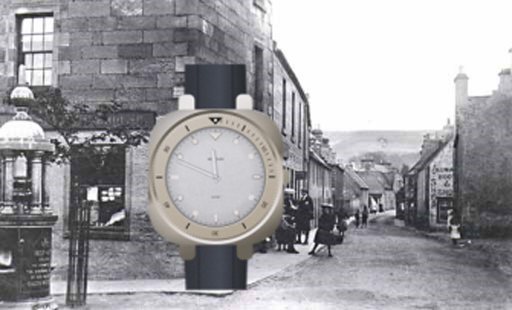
11:49
